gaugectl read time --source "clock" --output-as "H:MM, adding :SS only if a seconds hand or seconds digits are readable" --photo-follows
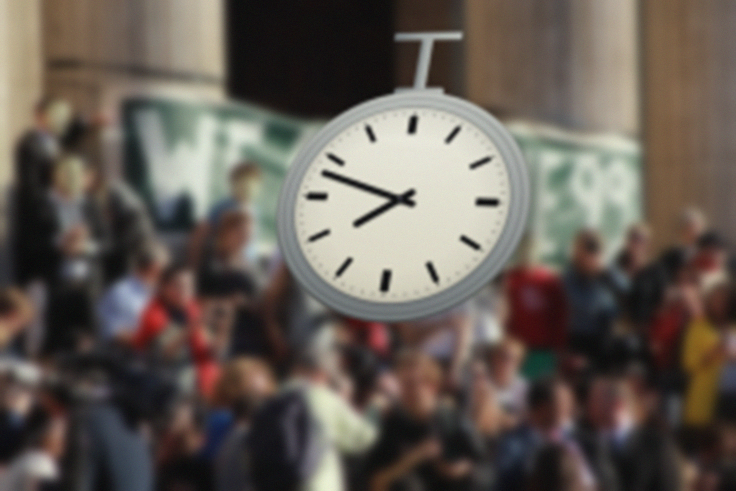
7:48
